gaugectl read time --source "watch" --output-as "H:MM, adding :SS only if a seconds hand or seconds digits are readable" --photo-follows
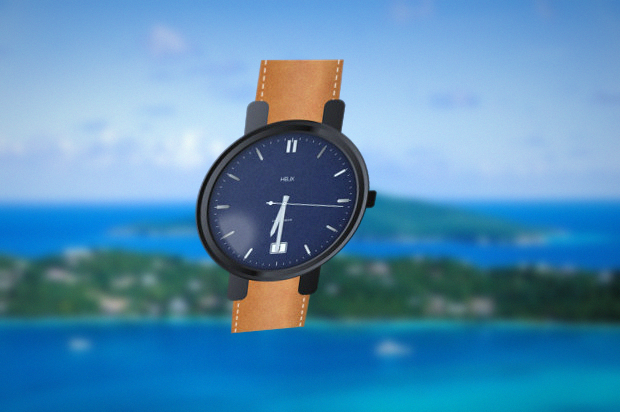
6:30:16
